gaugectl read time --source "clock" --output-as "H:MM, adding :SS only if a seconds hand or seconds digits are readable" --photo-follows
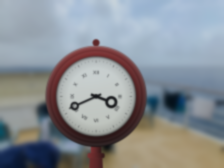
3:41
